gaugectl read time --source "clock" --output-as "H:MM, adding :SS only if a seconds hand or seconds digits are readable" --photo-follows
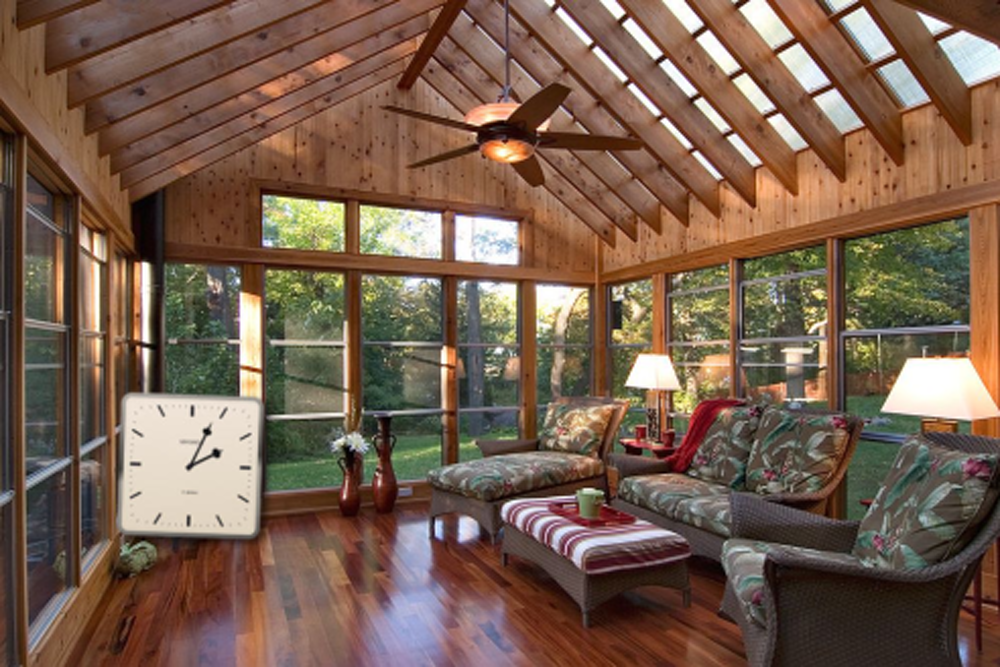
2:04
